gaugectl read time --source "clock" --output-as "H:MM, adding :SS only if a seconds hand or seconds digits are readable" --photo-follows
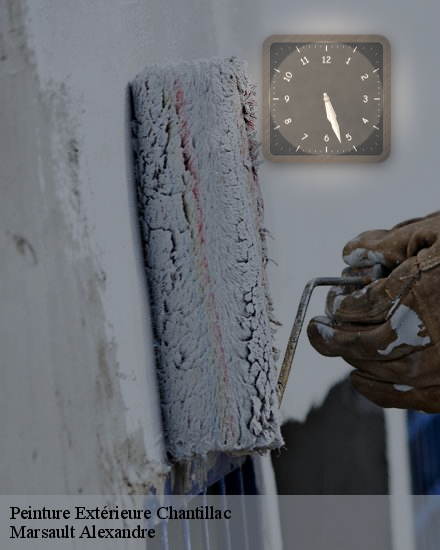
5:27
